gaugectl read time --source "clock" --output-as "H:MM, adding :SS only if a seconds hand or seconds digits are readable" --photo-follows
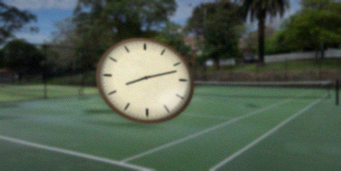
8:12
